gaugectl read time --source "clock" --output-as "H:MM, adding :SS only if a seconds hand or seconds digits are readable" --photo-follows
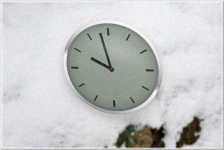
9:58
